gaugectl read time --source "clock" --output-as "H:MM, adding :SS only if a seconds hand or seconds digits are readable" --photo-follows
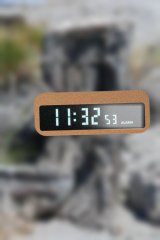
11:32:53
